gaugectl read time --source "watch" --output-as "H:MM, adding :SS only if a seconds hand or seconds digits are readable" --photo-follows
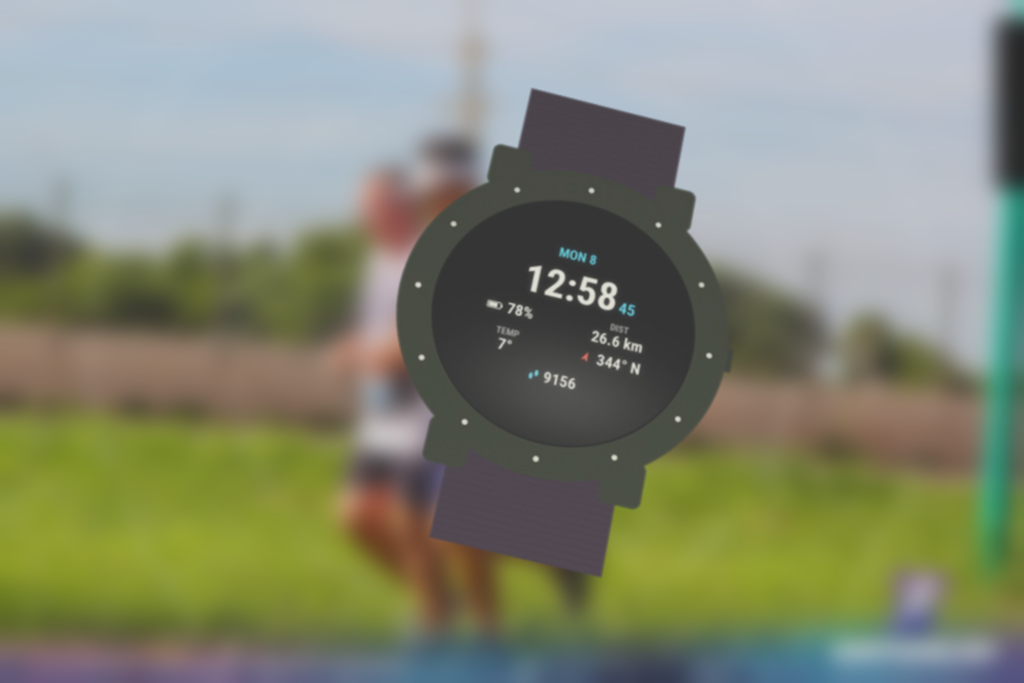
12:58:45
